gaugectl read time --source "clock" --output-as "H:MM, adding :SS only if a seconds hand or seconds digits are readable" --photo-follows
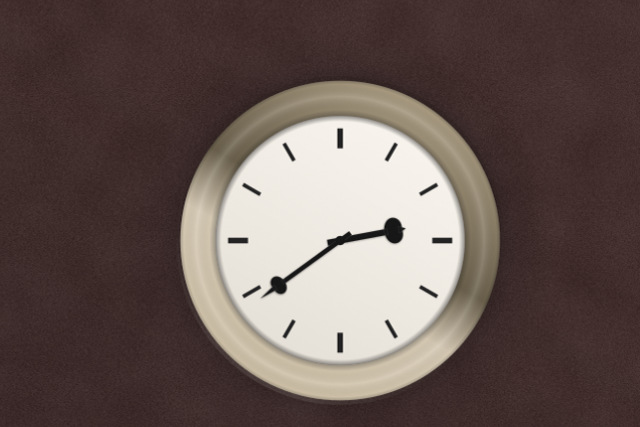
2:39
